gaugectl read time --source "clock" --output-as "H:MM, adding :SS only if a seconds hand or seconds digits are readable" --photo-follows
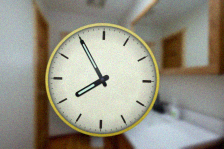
7:55
